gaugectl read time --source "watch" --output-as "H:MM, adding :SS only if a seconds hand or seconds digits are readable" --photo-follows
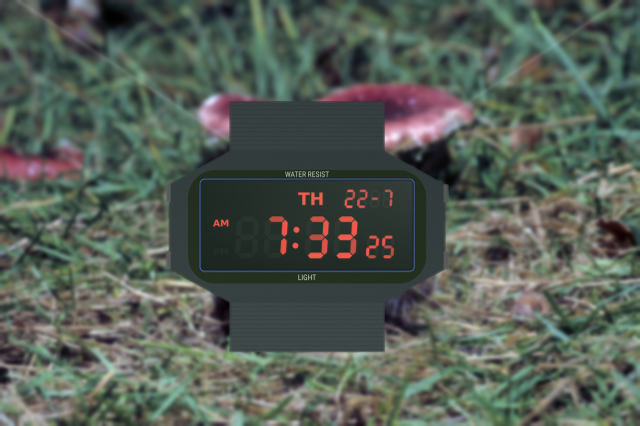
7:33:25
